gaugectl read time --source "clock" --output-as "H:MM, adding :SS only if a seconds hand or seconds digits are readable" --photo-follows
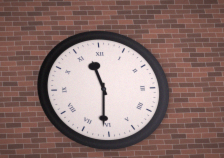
11:31
